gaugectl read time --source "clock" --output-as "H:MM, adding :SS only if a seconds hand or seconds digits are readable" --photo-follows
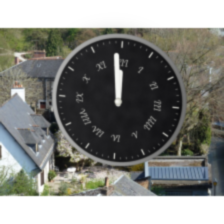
11:59
